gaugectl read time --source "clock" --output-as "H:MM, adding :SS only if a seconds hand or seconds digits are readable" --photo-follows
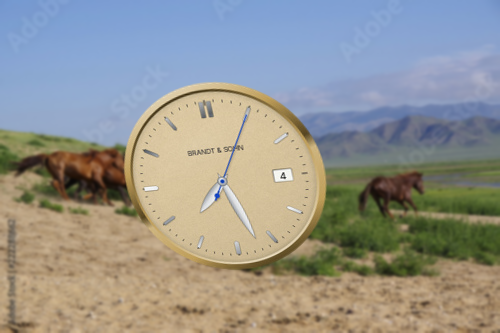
7:27:05
